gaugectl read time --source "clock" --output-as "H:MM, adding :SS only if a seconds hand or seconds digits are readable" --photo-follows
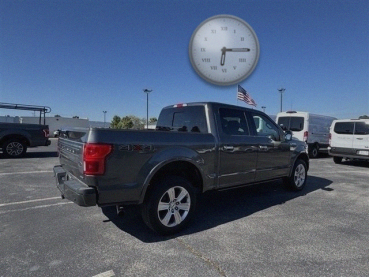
6:15
